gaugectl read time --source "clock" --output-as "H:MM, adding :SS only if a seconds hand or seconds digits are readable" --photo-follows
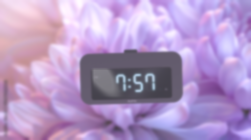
7:57
